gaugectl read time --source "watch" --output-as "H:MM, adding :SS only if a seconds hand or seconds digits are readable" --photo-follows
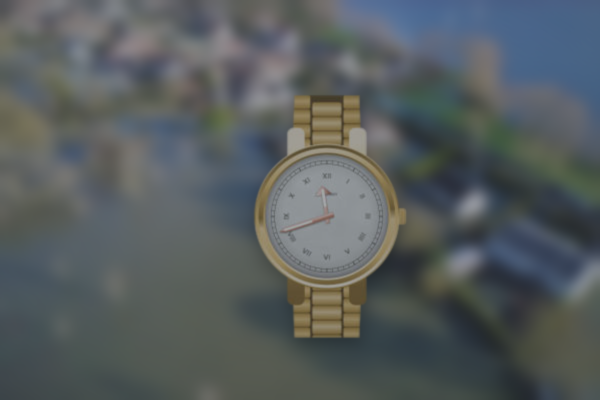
11:42
